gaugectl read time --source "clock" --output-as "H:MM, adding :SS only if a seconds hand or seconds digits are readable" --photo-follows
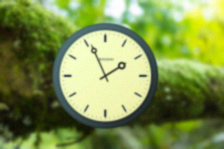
1:56
